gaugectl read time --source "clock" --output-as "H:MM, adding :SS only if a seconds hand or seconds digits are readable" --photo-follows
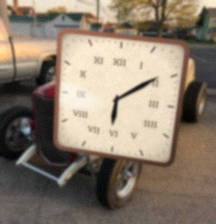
6:09
